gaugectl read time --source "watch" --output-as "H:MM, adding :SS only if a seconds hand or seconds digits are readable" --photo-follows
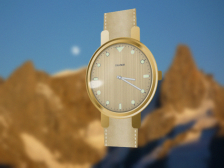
3:20
